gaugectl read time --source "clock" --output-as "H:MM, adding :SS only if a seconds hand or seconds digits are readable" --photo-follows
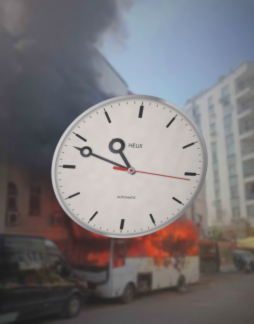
10:48:16
